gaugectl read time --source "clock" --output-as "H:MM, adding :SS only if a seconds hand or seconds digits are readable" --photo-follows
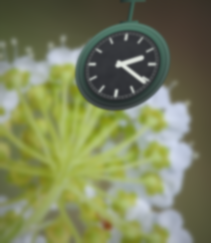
2:21
